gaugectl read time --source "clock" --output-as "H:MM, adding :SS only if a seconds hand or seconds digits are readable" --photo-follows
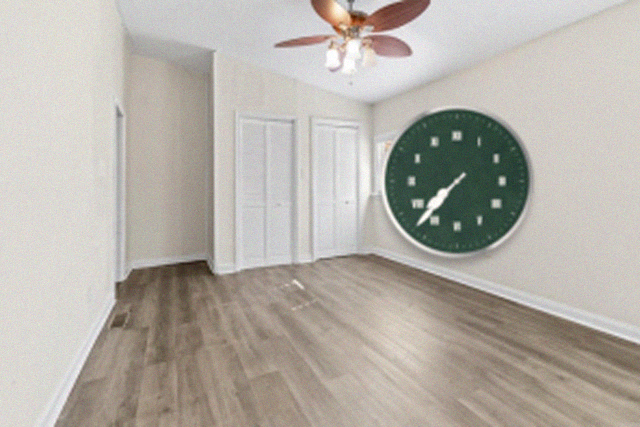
7:37
